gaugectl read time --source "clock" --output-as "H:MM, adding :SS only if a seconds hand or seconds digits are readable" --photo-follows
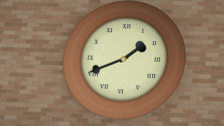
1:41
